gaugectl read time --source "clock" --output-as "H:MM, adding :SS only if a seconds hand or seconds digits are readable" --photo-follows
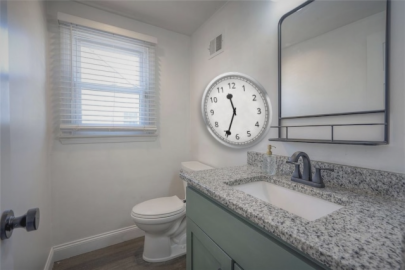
11:34
